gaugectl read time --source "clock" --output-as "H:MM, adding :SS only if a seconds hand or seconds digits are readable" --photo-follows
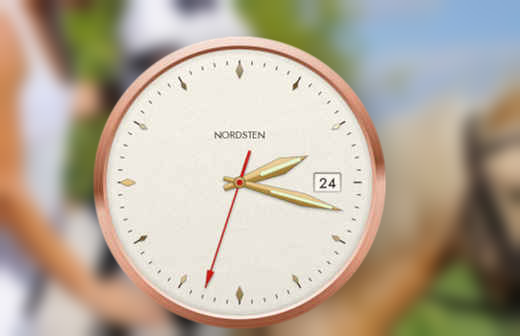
2:17:33
